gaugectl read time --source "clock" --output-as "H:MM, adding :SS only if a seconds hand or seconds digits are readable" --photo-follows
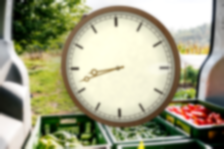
8:42
